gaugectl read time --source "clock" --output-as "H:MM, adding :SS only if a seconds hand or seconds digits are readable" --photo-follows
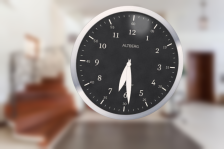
6:29
